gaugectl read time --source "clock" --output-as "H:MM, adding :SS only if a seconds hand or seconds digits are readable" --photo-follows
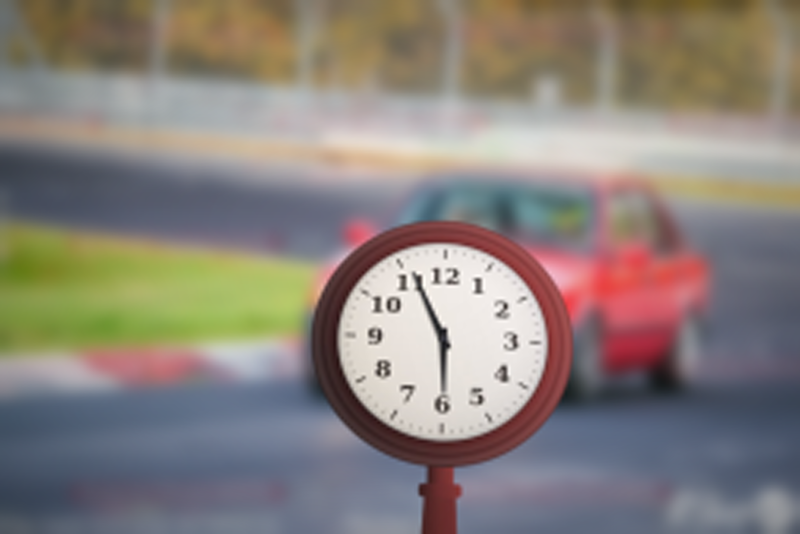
5:56
